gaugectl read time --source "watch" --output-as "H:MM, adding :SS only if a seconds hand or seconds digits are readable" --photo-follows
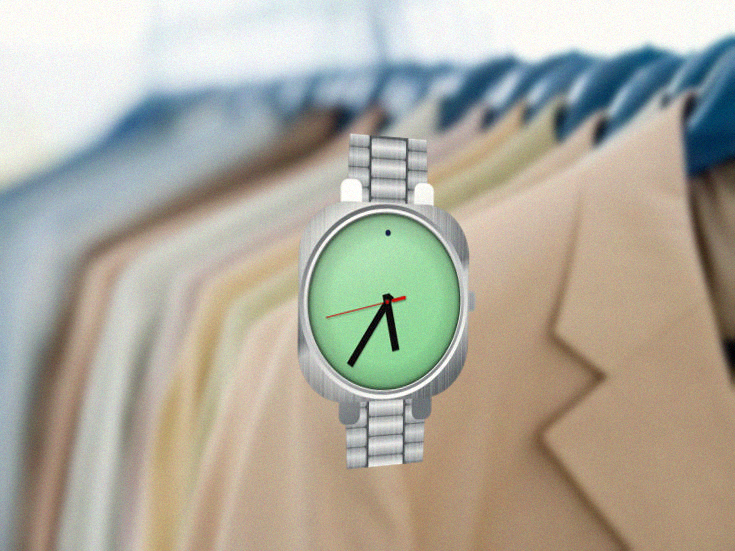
5:35:43
